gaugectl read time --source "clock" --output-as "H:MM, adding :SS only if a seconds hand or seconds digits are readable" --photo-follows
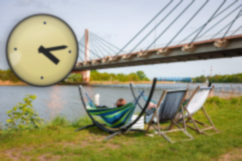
4:13
